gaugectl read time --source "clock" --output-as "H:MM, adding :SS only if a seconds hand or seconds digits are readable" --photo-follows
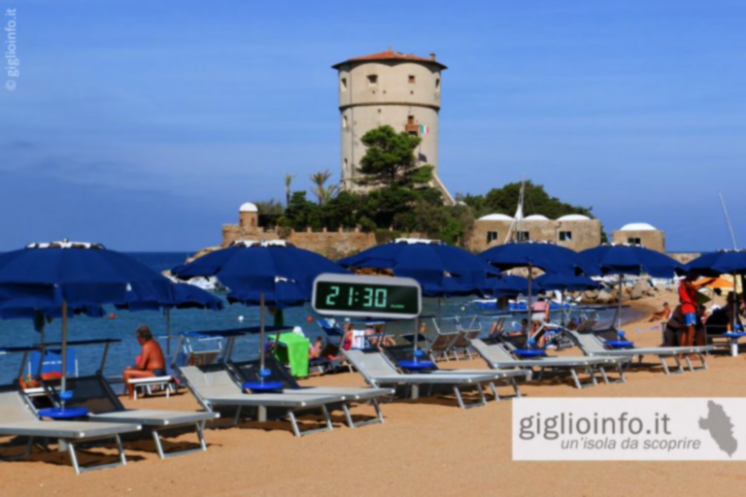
21:30
